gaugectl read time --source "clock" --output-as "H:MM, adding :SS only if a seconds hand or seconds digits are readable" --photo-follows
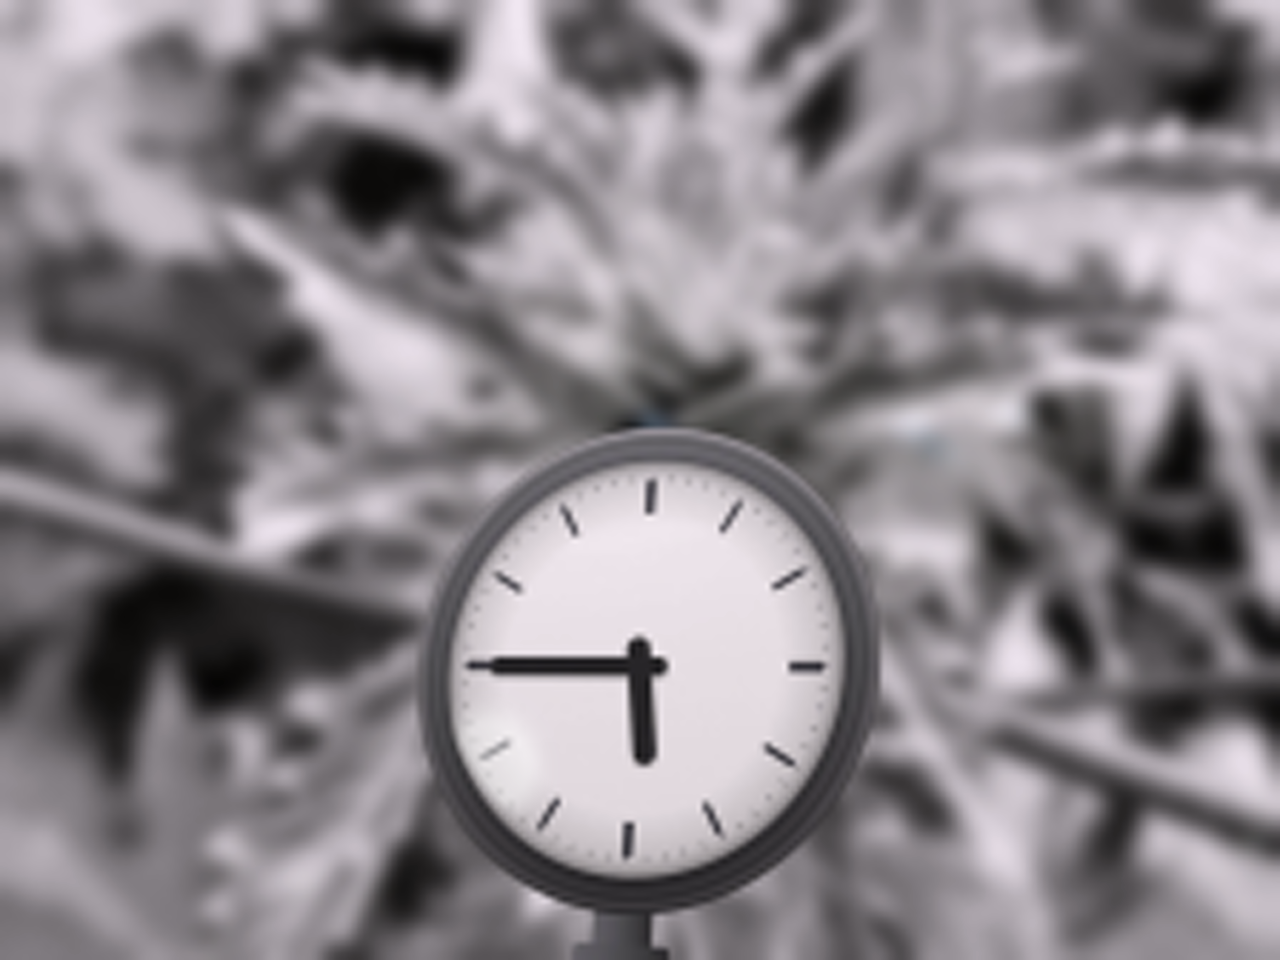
5:45
